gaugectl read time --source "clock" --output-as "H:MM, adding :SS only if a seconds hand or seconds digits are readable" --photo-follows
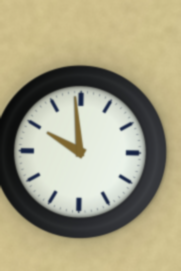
9:59
